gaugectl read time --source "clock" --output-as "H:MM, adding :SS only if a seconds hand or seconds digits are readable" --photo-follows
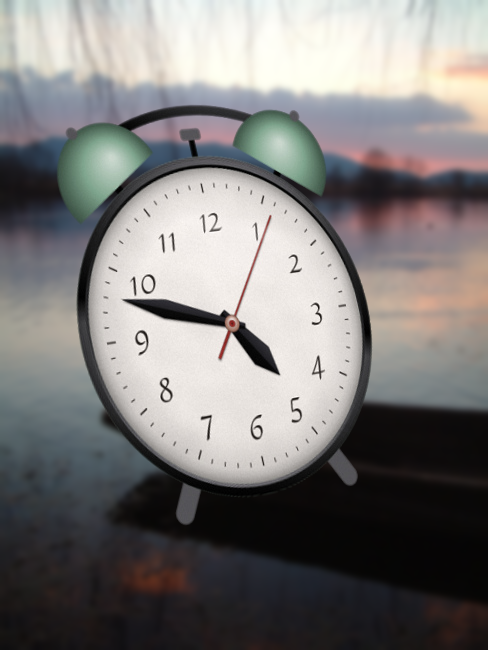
4:48:06
